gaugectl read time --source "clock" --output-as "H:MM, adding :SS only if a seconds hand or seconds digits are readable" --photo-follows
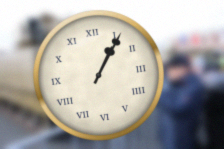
1:06
